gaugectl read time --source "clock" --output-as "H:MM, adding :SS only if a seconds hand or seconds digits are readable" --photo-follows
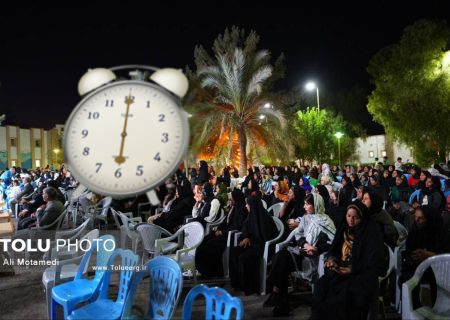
6:00
